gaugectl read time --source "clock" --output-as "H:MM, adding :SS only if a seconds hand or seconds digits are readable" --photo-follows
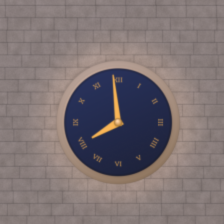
7:59
